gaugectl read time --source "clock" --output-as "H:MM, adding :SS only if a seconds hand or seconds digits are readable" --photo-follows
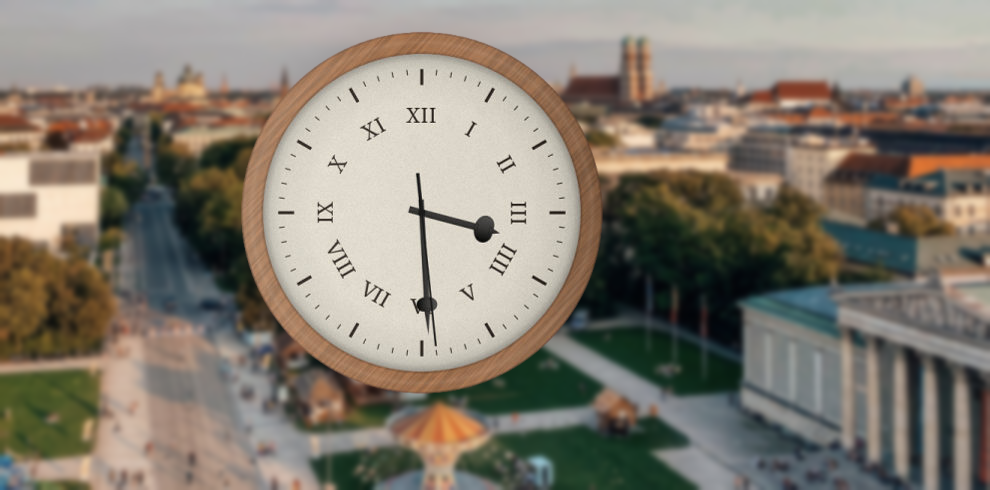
3:29:29
